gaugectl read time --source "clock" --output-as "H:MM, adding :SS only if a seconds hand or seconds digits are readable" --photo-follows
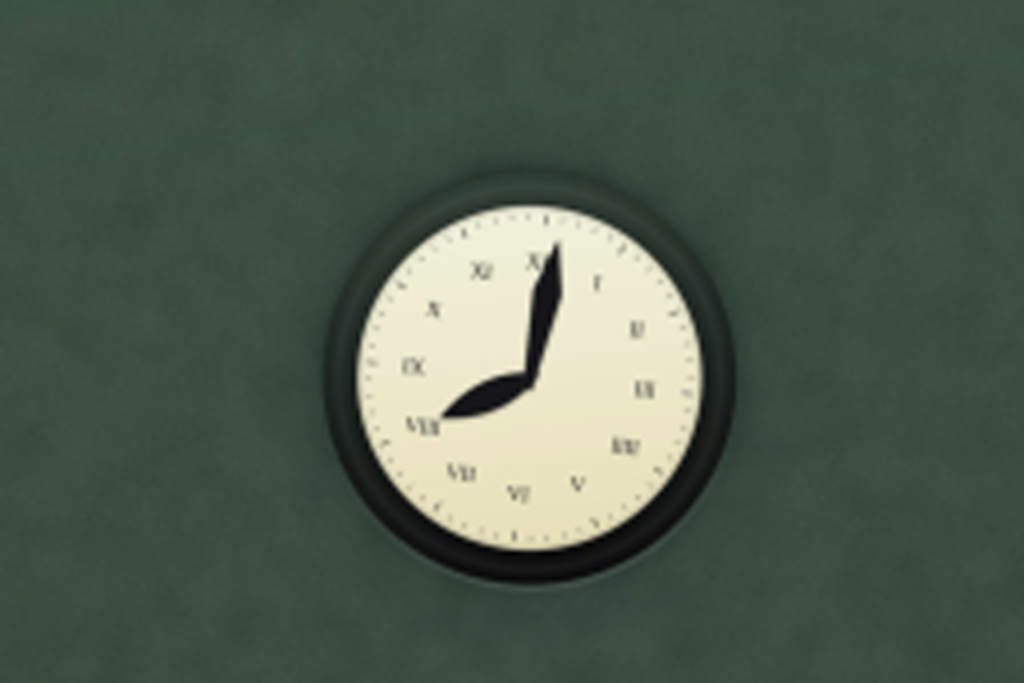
8:01
